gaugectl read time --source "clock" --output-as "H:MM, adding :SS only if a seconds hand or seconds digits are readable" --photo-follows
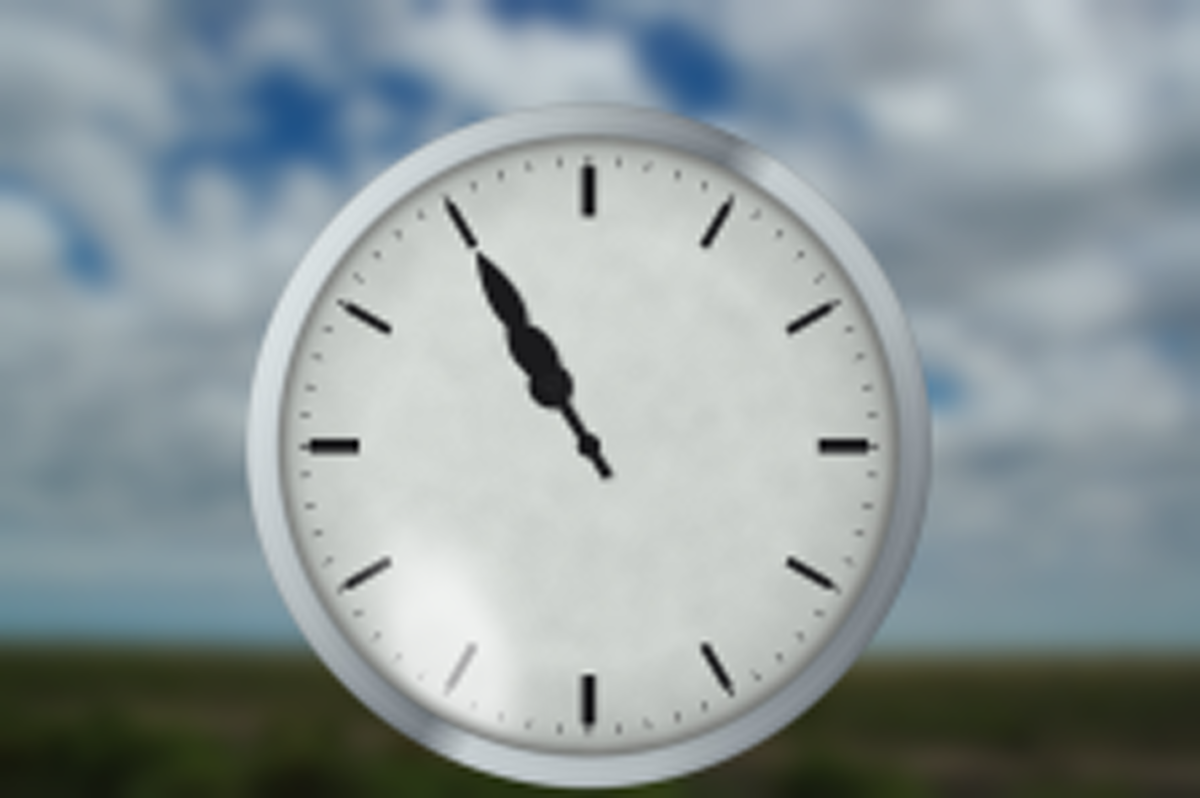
10:55
